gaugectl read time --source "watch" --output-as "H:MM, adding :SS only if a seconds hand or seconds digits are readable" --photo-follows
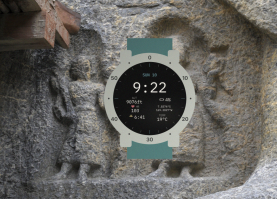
9:22
